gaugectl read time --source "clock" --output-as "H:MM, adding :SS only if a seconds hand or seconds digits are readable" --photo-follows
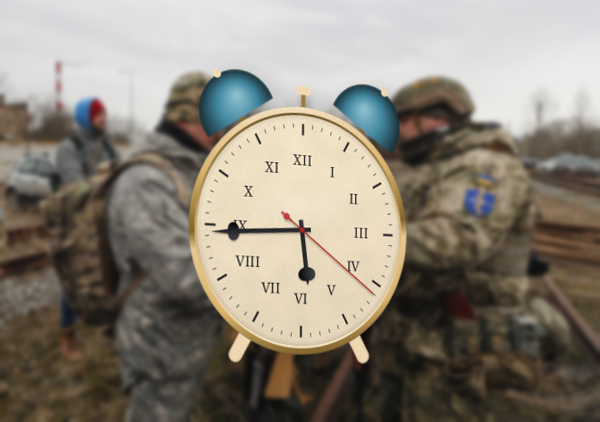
5:44:21
